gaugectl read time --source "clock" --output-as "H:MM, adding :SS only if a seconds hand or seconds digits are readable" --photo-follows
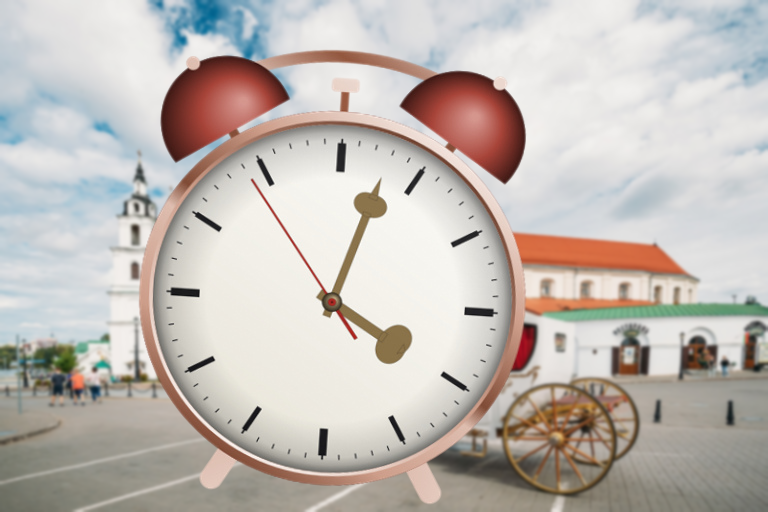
4:02:54
